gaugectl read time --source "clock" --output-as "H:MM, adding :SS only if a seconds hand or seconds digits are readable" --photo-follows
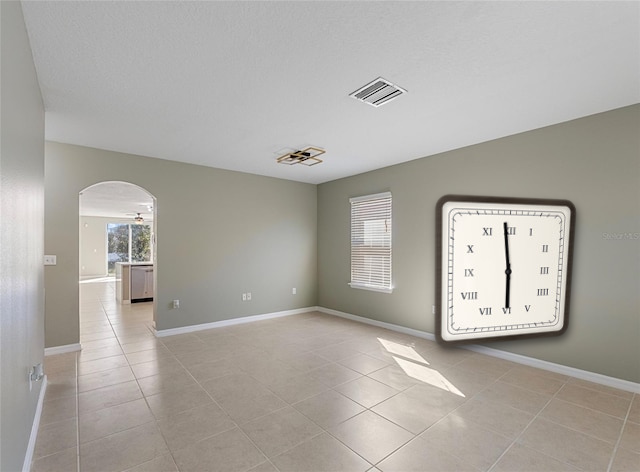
5:59
